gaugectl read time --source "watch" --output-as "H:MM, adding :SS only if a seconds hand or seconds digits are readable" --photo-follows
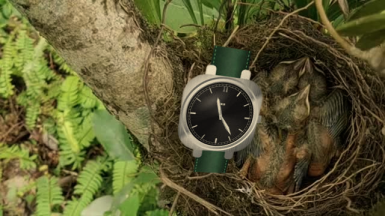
11:24
